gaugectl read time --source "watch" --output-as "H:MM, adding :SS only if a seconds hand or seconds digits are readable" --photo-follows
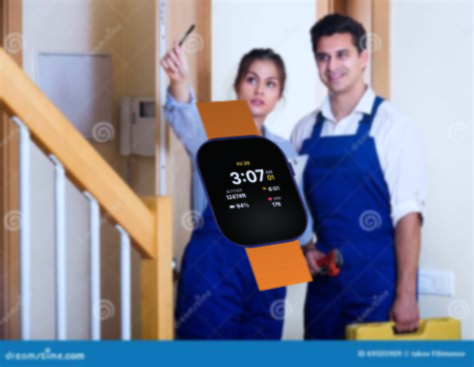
3:07
